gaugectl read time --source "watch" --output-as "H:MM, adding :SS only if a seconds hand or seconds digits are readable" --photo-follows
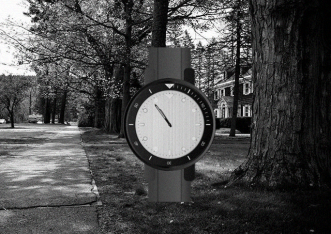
10:54
